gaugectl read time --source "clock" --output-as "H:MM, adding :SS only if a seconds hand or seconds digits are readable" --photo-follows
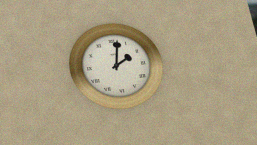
2:02
